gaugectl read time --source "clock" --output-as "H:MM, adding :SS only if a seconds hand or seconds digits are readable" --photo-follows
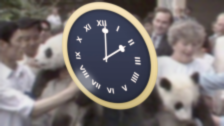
2:01
